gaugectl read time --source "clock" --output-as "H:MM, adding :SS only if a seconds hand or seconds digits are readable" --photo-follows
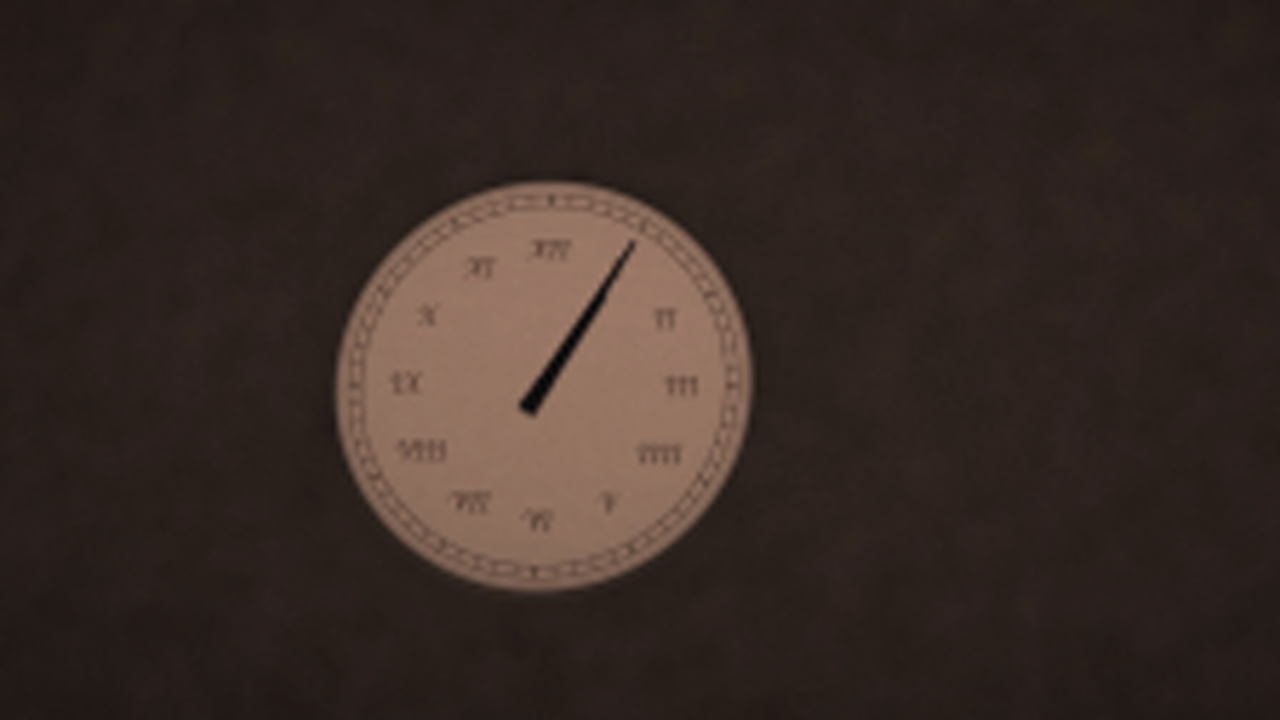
1:05
